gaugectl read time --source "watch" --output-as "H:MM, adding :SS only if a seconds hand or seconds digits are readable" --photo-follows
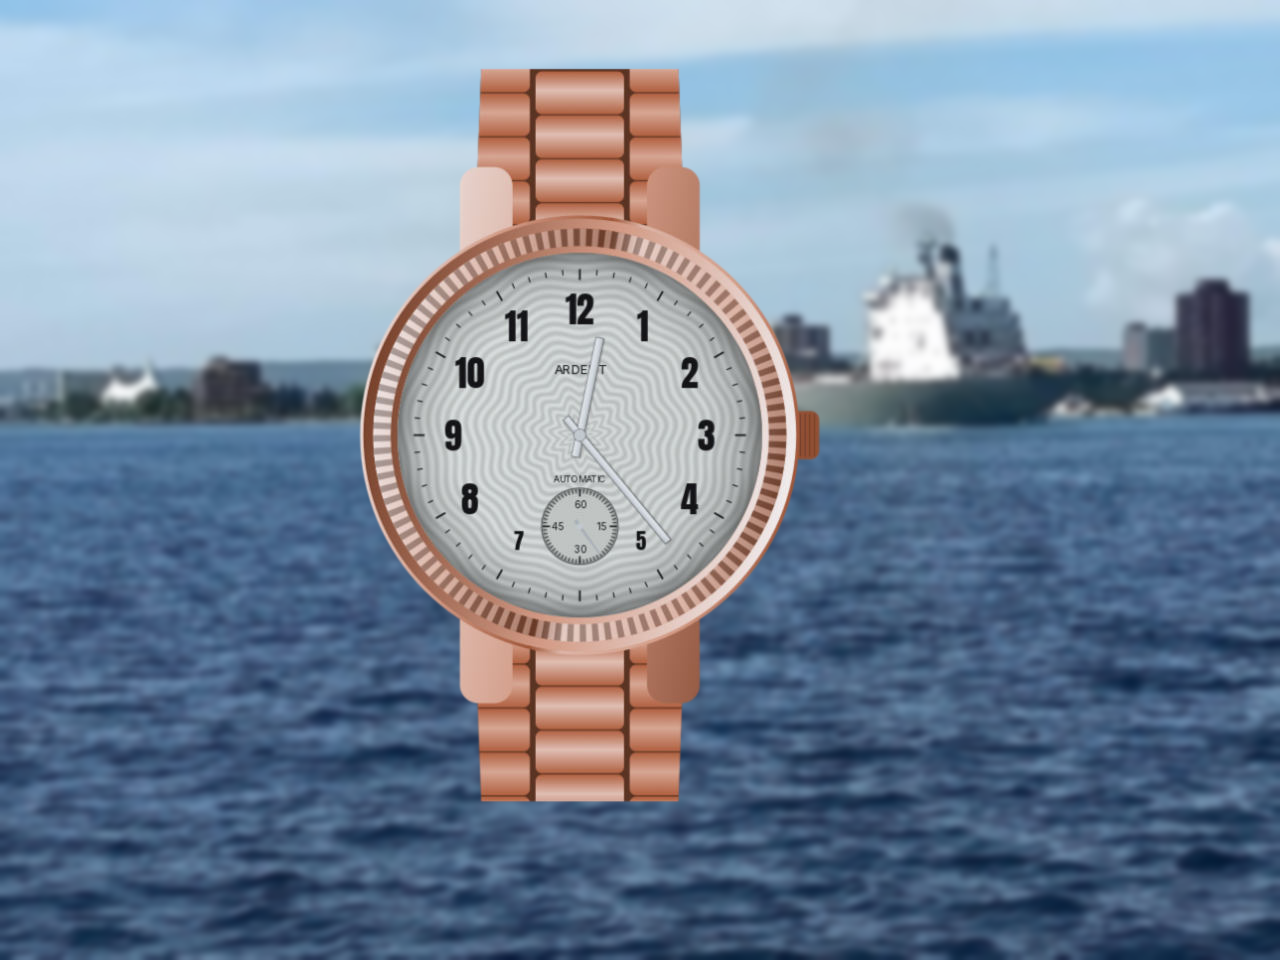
12:23:24
